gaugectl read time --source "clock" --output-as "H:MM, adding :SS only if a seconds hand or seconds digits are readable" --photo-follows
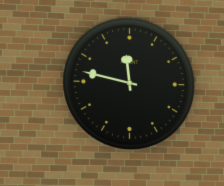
11:47
